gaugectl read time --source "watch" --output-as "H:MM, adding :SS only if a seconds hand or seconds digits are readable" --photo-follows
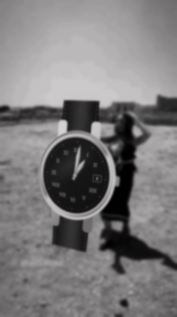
1:01
